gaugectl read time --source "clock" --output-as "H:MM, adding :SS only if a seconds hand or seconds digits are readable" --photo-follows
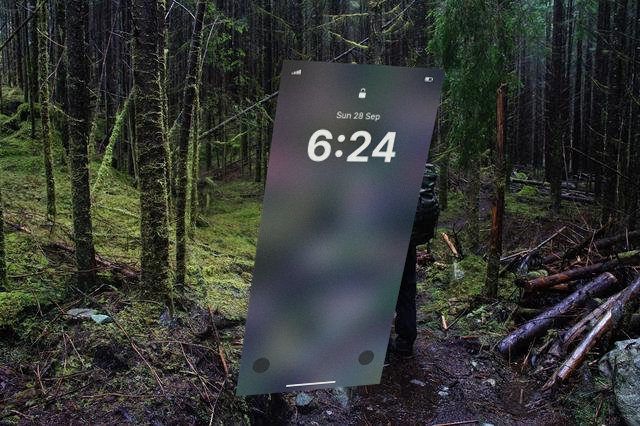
6:24
